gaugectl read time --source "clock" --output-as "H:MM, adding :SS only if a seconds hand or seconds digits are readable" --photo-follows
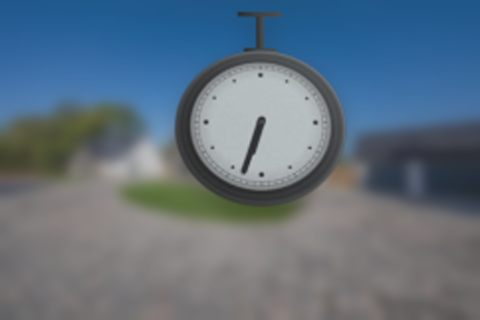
6:33
